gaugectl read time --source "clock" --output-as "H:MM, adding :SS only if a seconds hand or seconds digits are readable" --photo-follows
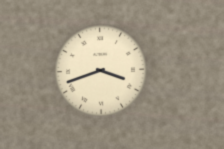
3:42
